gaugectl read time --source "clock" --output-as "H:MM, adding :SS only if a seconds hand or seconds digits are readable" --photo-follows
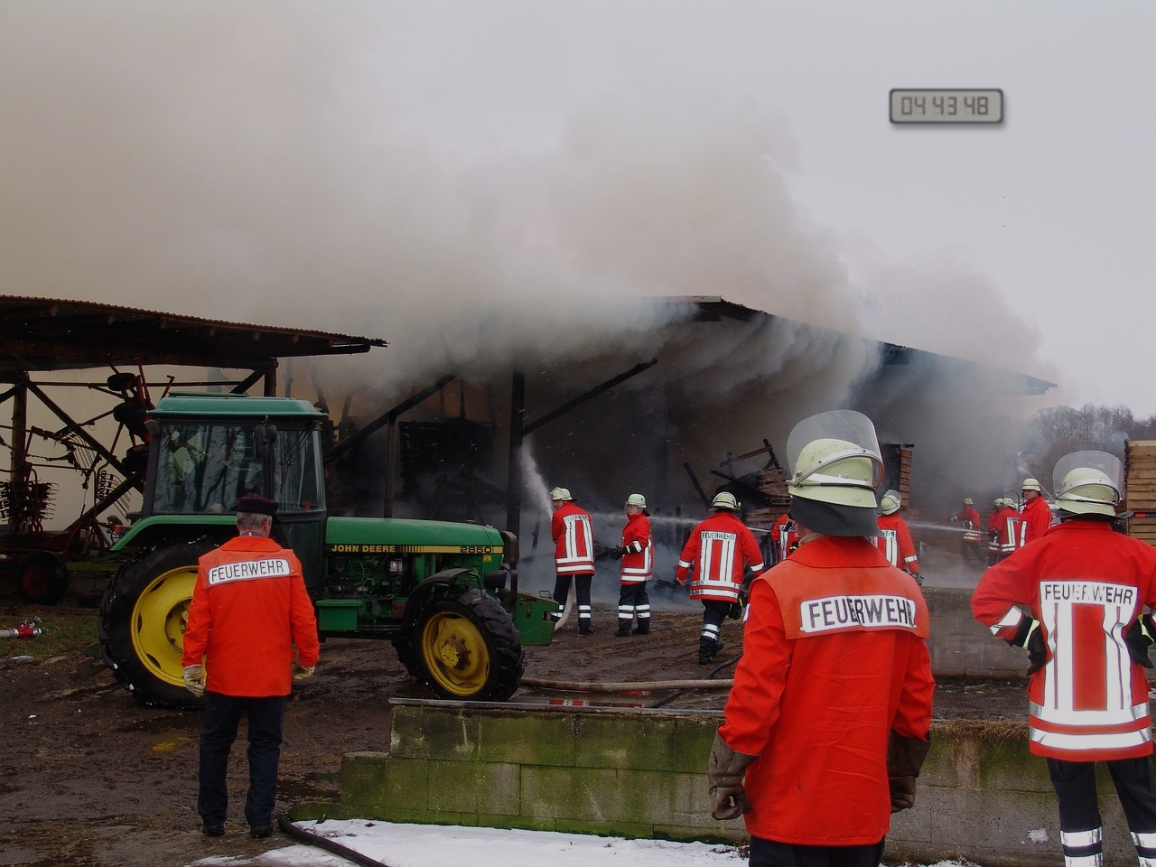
4:43:48
